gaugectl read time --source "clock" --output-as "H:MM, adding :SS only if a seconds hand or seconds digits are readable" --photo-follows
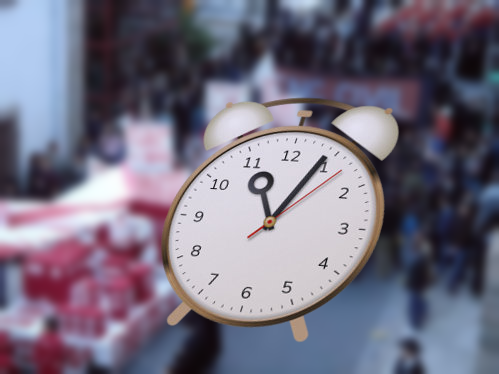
11:04:07
